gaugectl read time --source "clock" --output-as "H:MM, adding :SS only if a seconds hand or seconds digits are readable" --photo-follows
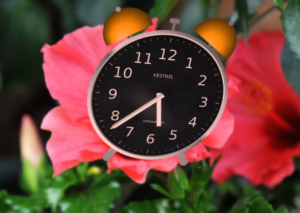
5:38
